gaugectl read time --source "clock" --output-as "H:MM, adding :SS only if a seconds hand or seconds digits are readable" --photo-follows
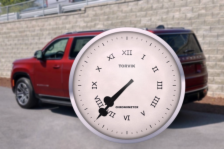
7:37
